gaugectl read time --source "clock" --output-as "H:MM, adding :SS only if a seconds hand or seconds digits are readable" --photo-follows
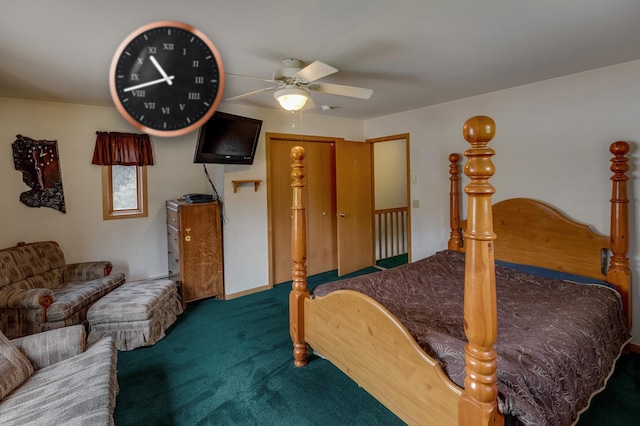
10:42
